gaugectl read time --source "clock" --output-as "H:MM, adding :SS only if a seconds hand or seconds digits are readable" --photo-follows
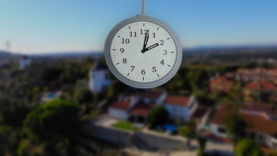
2:02
